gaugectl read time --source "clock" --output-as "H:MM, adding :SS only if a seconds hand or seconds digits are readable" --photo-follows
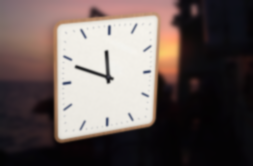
11:49
